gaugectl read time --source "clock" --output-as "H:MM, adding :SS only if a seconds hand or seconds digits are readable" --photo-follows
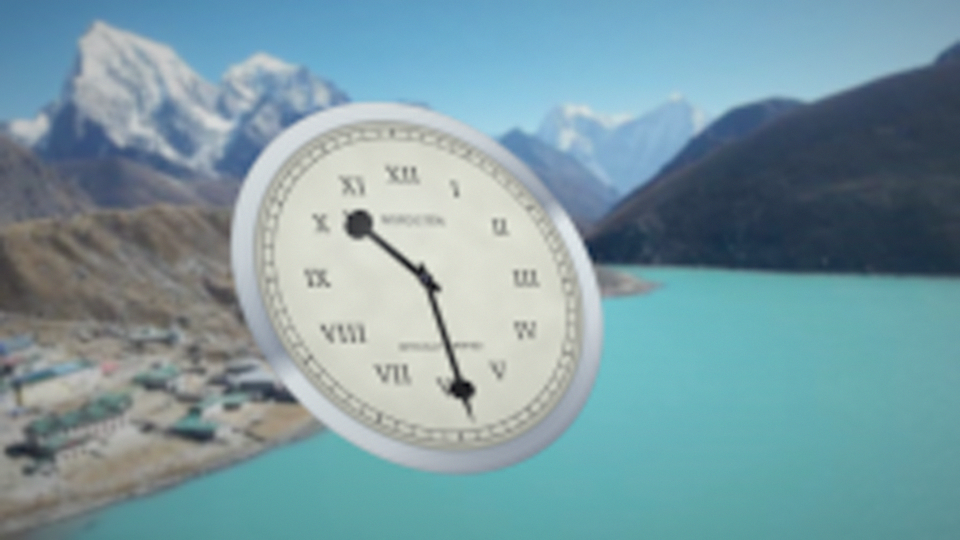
10:29
